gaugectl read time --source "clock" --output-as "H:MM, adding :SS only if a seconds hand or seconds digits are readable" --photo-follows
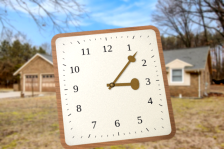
3:07
